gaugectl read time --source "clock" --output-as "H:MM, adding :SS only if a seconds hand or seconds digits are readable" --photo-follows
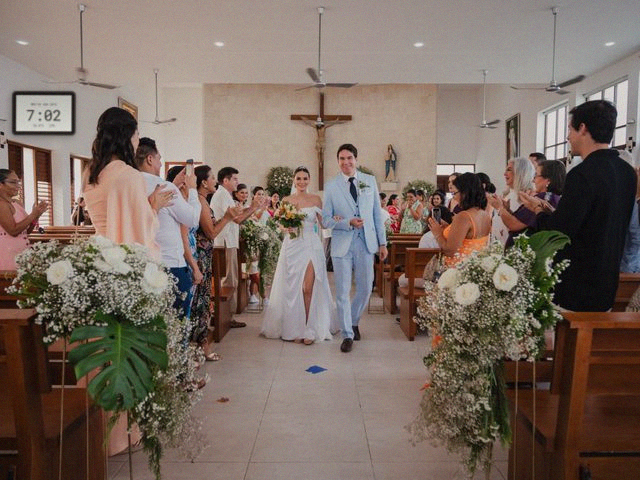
7:02
